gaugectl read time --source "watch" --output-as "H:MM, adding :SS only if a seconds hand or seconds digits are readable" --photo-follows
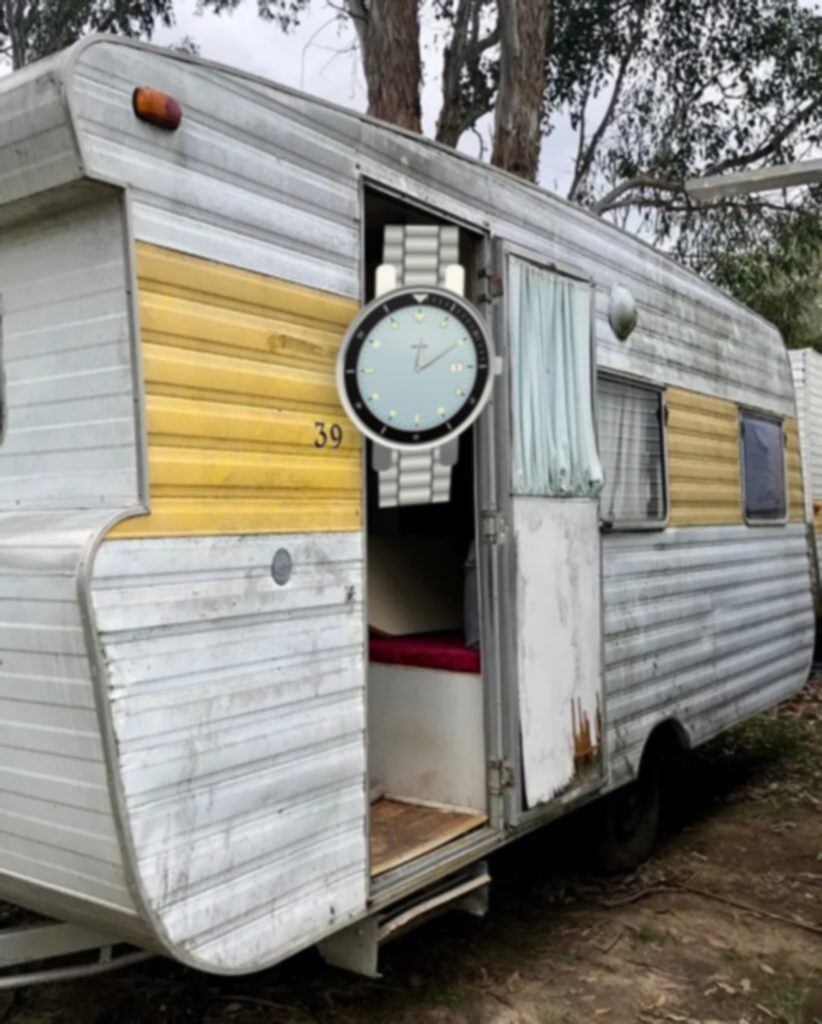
12:10
